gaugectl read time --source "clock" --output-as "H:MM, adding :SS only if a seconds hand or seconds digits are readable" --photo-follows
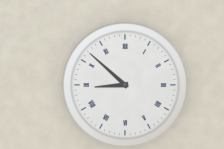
8:52
